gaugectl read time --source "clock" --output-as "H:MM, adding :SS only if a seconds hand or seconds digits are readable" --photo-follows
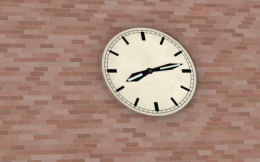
8:13
